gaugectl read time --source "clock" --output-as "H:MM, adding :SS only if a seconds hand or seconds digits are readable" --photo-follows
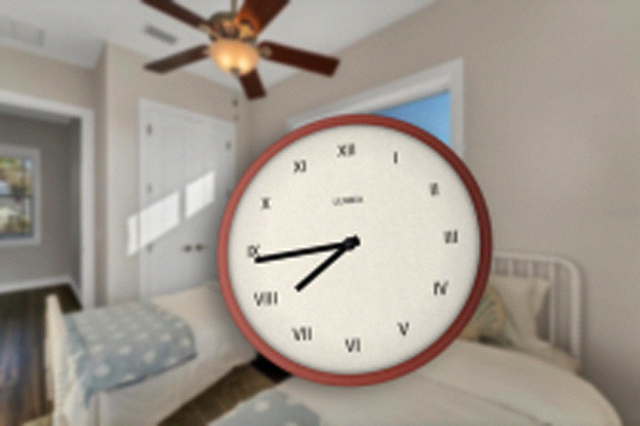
7:44
